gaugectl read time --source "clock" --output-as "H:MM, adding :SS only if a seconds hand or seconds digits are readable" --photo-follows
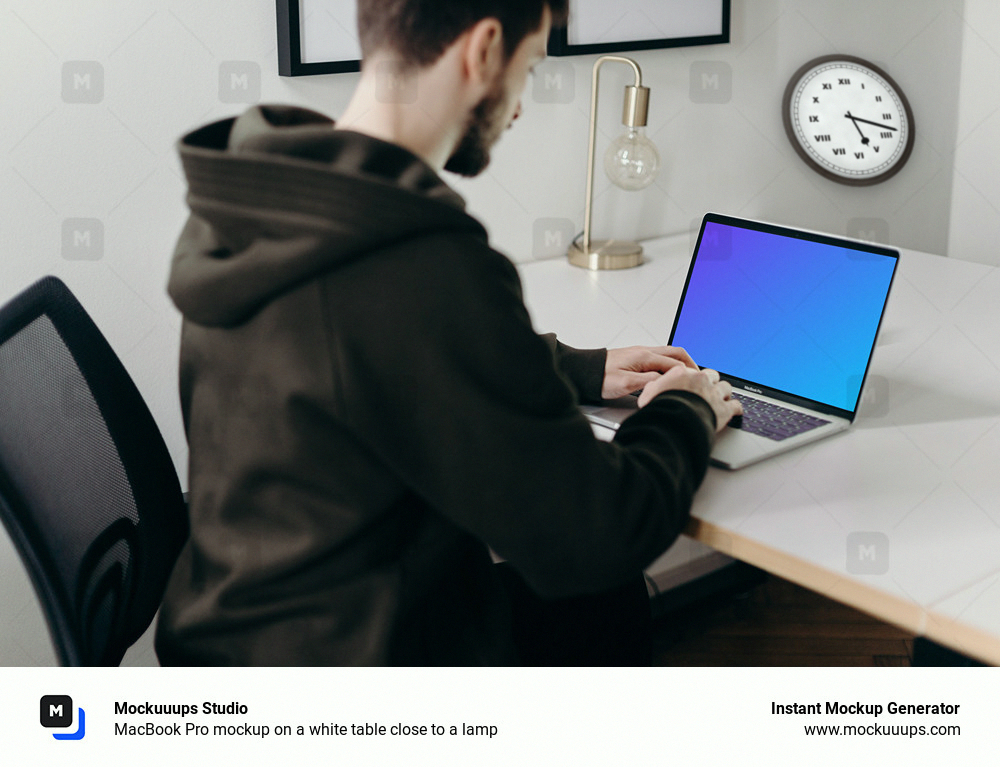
5:18
